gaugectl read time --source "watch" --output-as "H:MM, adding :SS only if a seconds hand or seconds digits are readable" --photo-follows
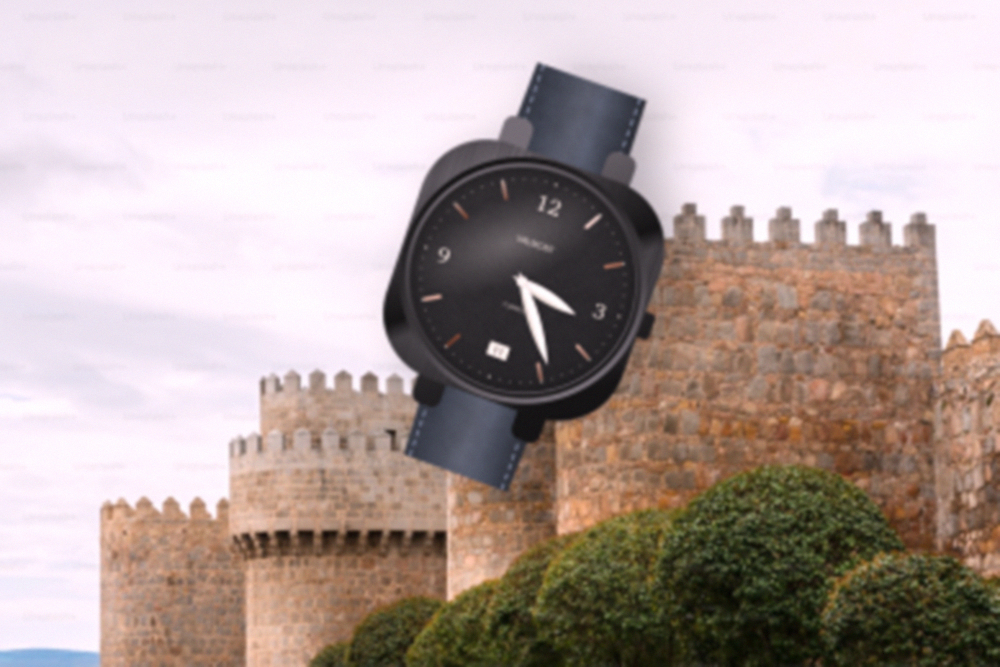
3:24
